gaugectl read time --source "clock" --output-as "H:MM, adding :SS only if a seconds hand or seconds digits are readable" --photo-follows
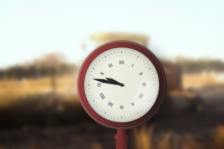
9:47
